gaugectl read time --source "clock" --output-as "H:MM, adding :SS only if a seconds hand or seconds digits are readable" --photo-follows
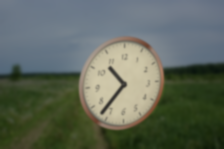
10:37
